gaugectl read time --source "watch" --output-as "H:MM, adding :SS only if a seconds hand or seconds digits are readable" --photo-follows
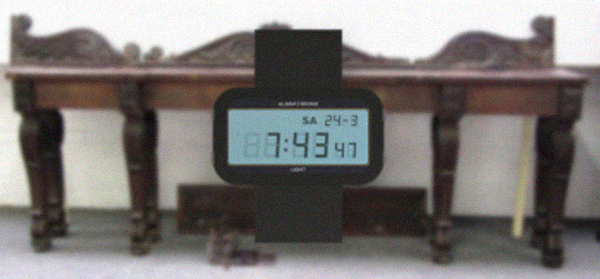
7:43:47
